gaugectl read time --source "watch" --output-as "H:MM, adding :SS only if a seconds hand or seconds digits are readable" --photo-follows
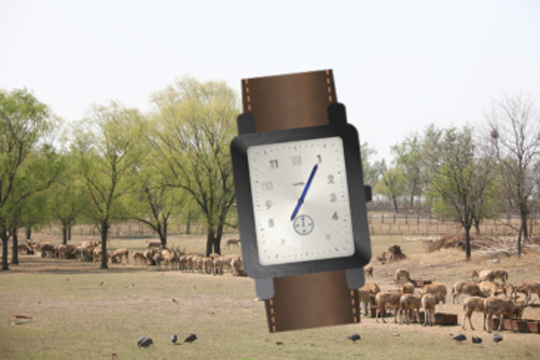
7:05
